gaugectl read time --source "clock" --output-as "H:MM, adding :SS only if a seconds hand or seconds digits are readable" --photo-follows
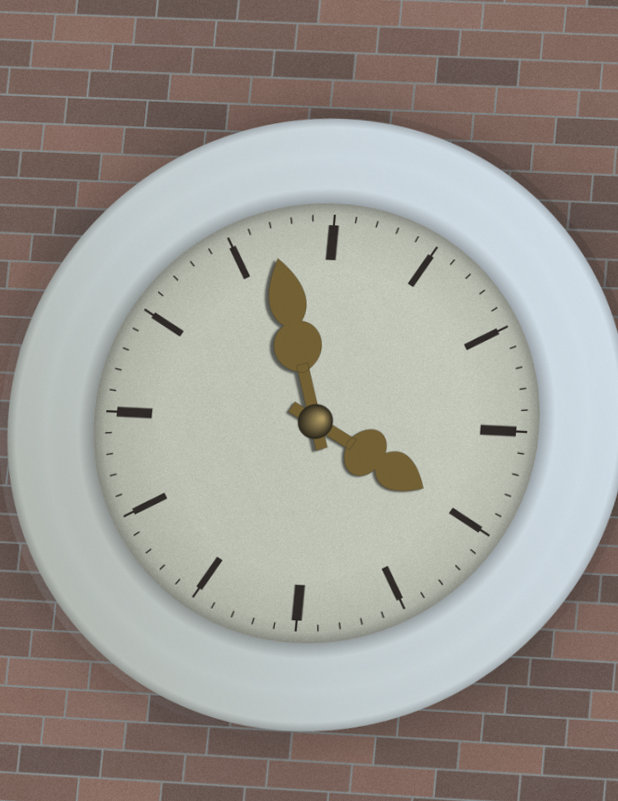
3:57
